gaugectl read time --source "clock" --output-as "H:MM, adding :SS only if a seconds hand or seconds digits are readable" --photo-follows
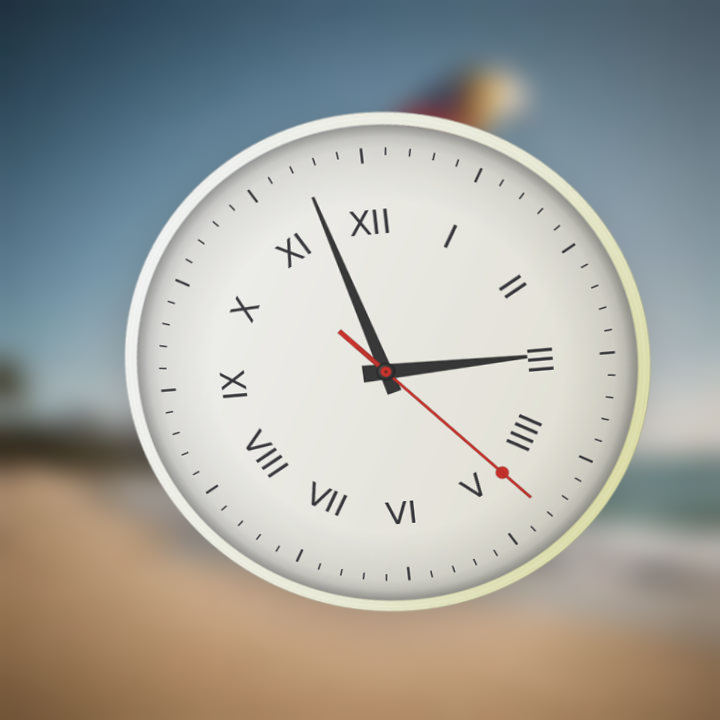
2:57:23
